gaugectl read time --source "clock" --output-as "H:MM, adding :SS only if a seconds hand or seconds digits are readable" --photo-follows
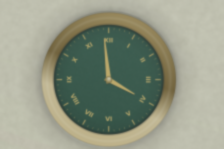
3:59
